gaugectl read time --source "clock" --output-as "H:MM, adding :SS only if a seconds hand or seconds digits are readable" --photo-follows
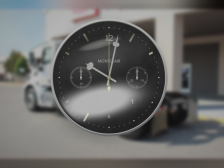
10:02
